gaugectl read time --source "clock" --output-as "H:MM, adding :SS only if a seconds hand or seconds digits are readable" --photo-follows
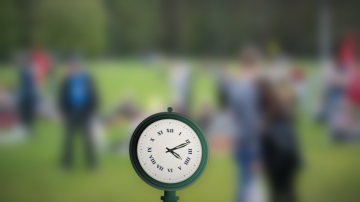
4:11
